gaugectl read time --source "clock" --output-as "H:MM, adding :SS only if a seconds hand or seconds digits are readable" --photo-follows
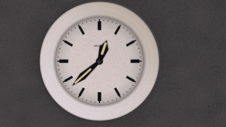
12:38
